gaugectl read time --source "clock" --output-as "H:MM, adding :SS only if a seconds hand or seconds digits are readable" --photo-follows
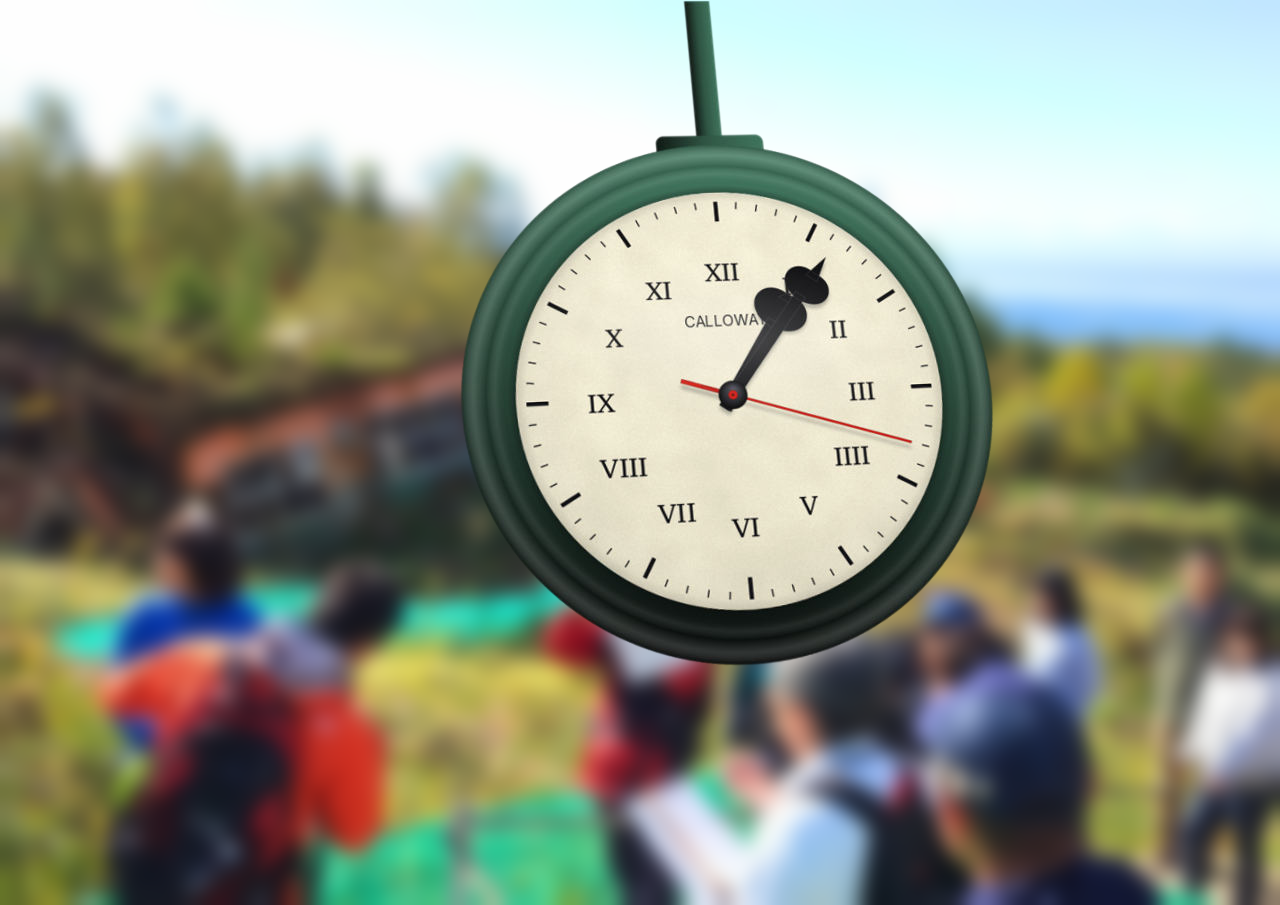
1:06:18
